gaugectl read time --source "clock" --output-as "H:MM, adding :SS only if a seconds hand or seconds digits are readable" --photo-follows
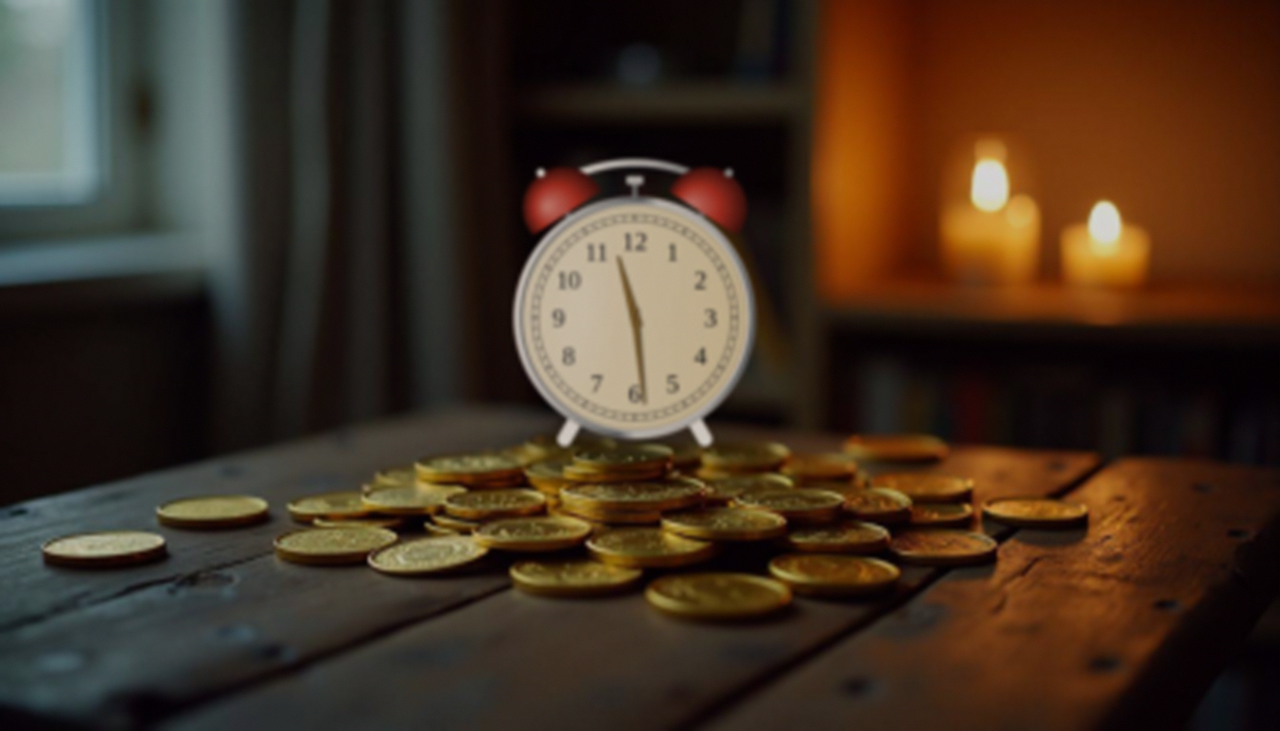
11:29
